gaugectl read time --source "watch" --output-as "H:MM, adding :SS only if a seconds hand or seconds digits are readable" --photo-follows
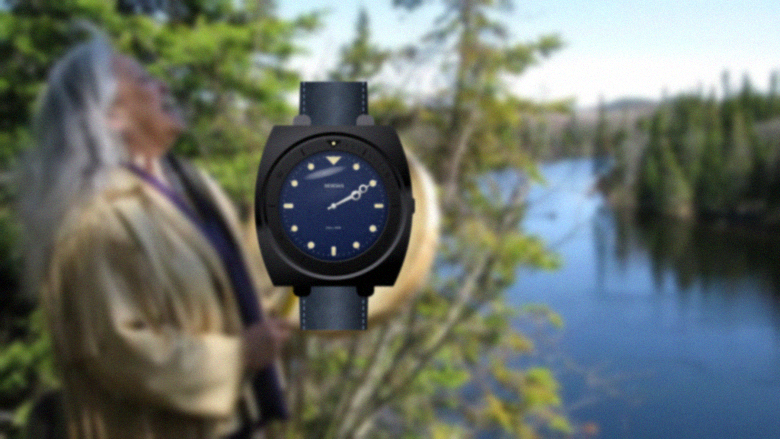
2:10
